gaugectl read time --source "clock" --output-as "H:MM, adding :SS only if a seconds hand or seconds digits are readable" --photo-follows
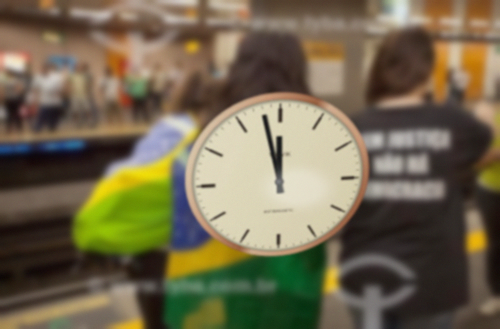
11:58
